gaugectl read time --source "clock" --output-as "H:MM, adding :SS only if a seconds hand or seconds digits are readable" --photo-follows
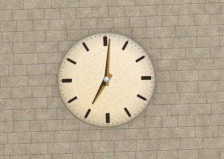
7:01
